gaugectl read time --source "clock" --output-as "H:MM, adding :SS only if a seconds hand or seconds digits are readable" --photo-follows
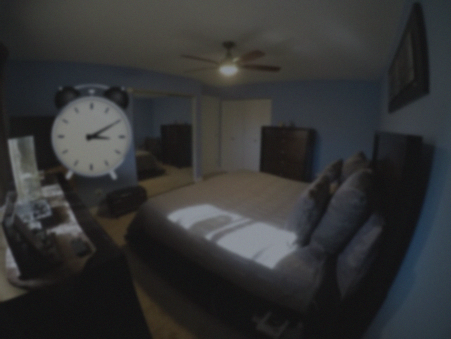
3:10
